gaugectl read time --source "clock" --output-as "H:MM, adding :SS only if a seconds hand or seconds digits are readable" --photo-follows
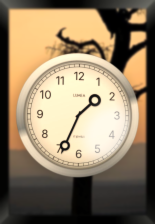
1:34
